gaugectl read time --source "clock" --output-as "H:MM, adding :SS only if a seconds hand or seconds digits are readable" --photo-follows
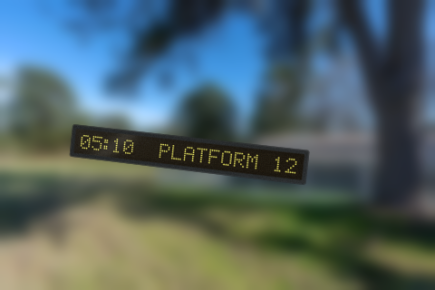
5:10
